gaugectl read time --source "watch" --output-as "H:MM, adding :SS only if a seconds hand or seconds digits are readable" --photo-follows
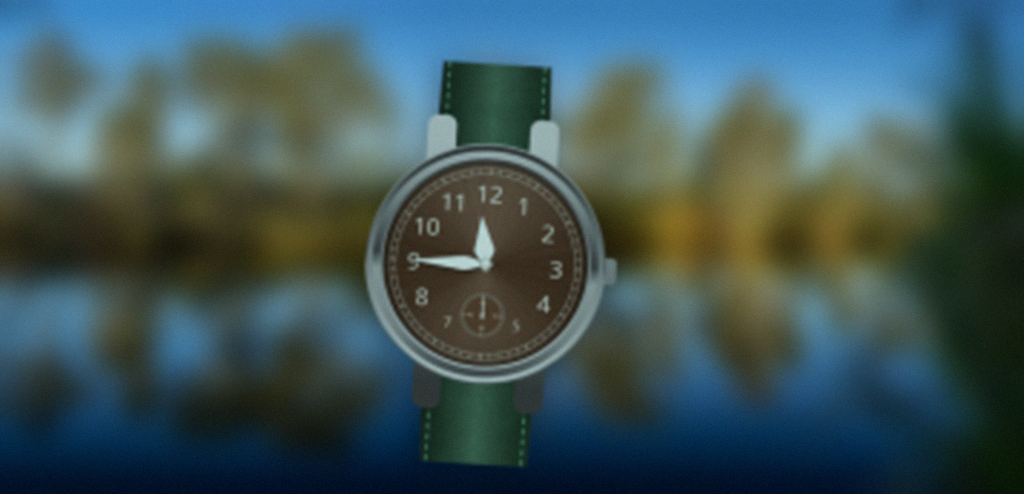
11:45
